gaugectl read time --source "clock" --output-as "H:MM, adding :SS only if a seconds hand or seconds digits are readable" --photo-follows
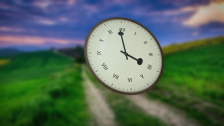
3:59
